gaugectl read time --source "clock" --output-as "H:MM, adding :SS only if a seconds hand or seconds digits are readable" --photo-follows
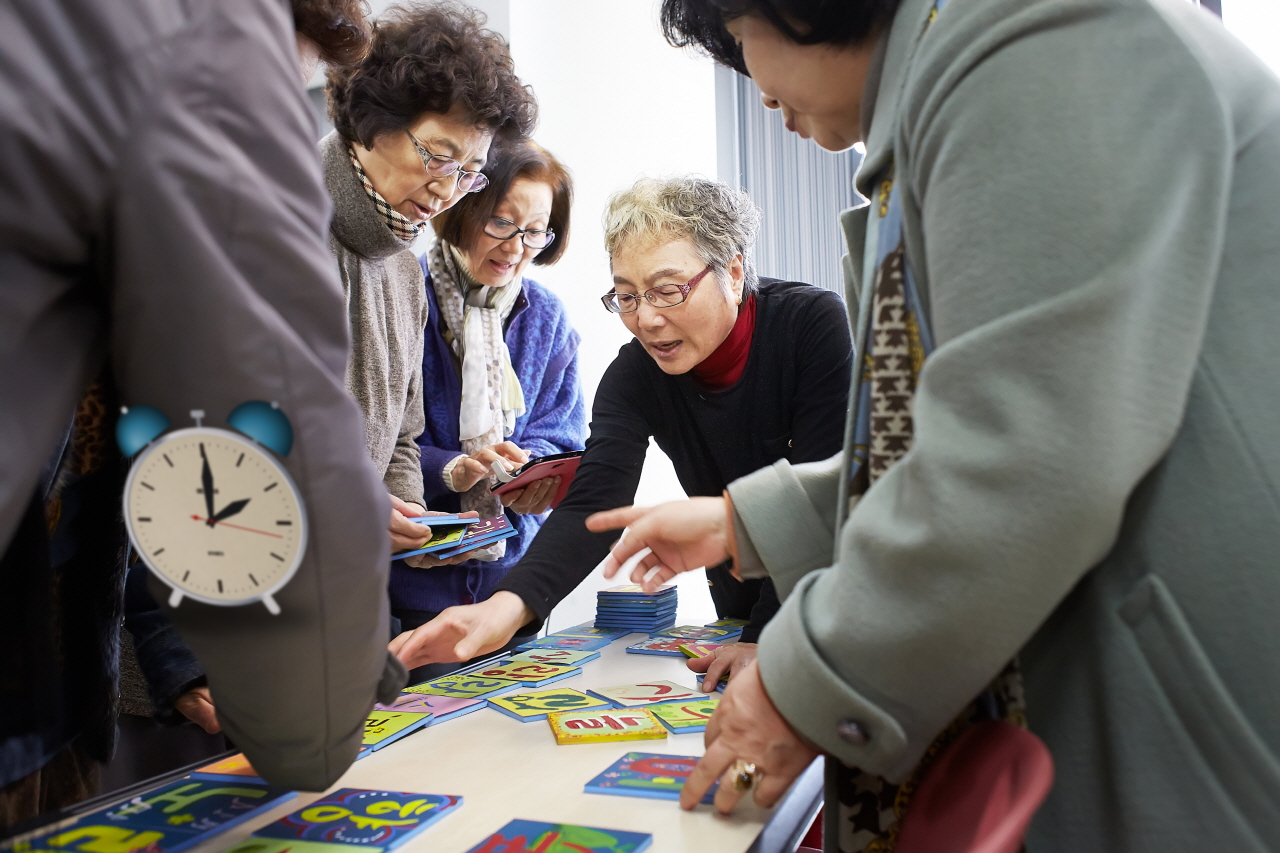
2:00:17
